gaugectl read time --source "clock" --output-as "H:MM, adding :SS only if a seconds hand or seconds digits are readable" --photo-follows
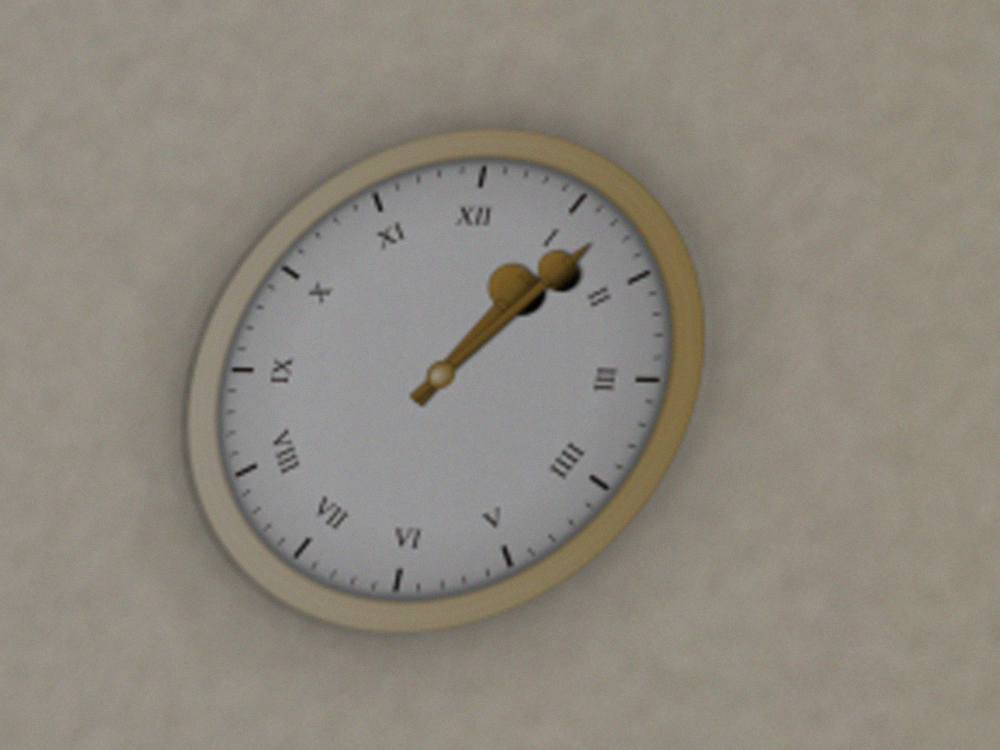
1:07
